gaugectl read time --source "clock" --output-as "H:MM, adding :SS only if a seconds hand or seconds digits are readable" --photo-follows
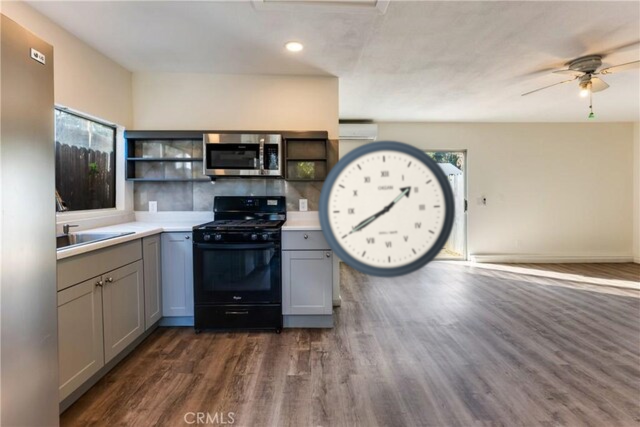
1:40
